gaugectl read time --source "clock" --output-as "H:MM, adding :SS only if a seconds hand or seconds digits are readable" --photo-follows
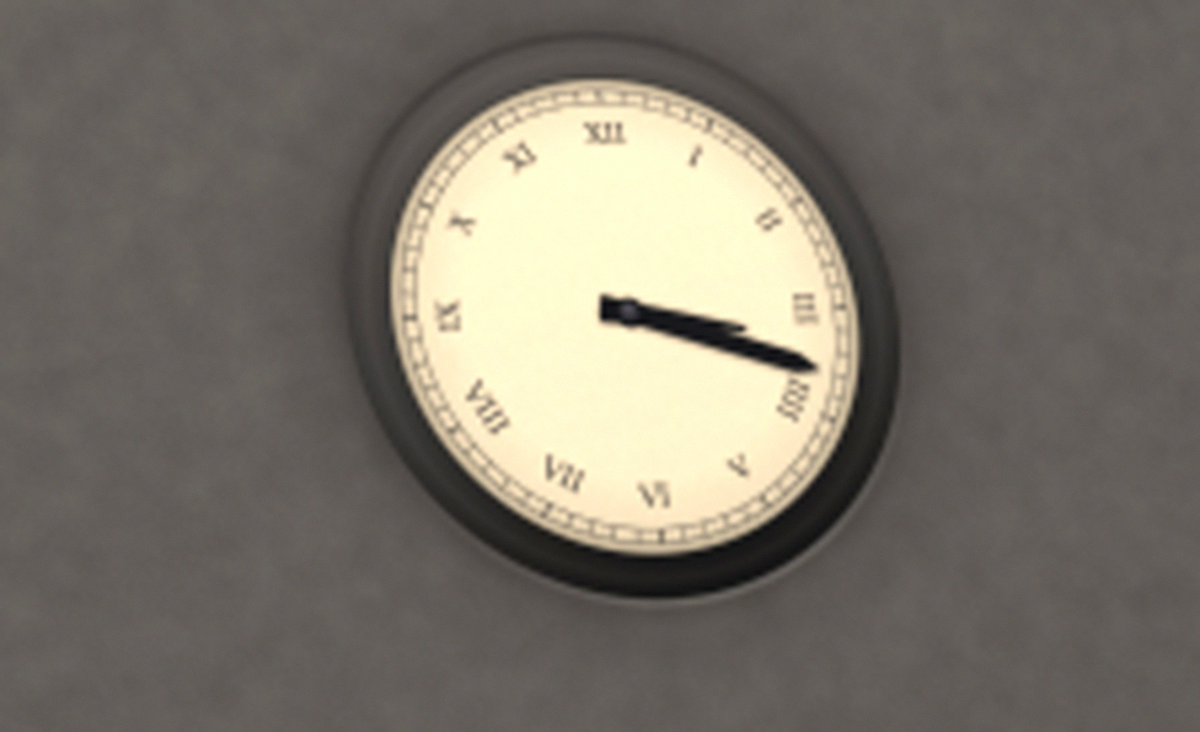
3:18
